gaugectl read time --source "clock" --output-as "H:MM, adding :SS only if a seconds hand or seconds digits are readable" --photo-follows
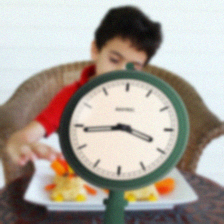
3:44
